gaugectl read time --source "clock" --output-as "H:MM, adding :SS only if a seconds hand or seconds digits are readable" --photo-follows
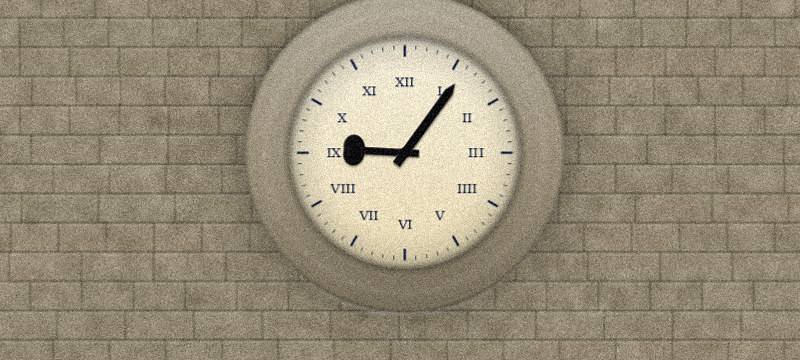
9:06
